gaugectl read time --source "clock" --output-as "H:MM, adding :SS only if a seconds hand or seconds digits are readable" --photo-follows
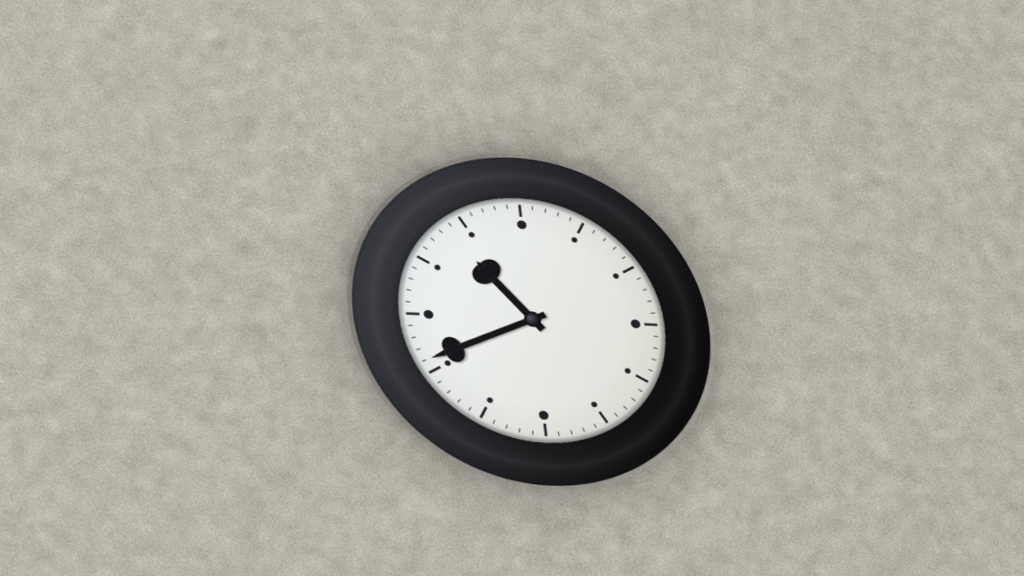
10:41
